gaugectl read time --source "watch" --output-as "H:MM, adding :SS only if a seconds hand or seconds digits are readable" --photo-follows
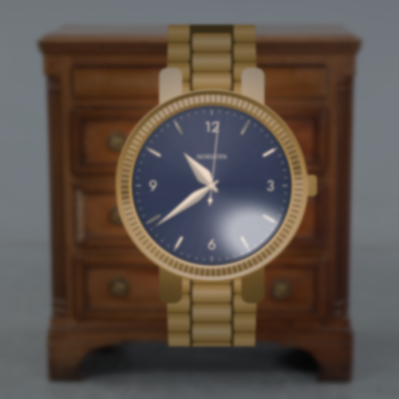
10:39:01
